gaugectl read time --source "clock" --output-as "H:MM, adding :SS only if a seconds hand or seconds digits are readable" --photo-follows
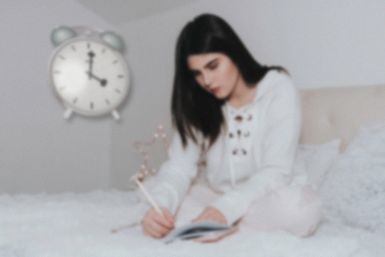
4:01
